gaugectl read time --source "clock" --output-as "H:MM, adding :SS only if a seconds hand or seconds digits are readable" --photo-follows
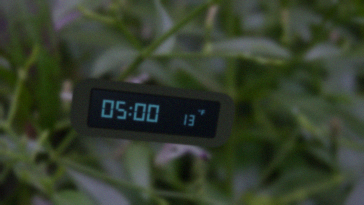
5:00
